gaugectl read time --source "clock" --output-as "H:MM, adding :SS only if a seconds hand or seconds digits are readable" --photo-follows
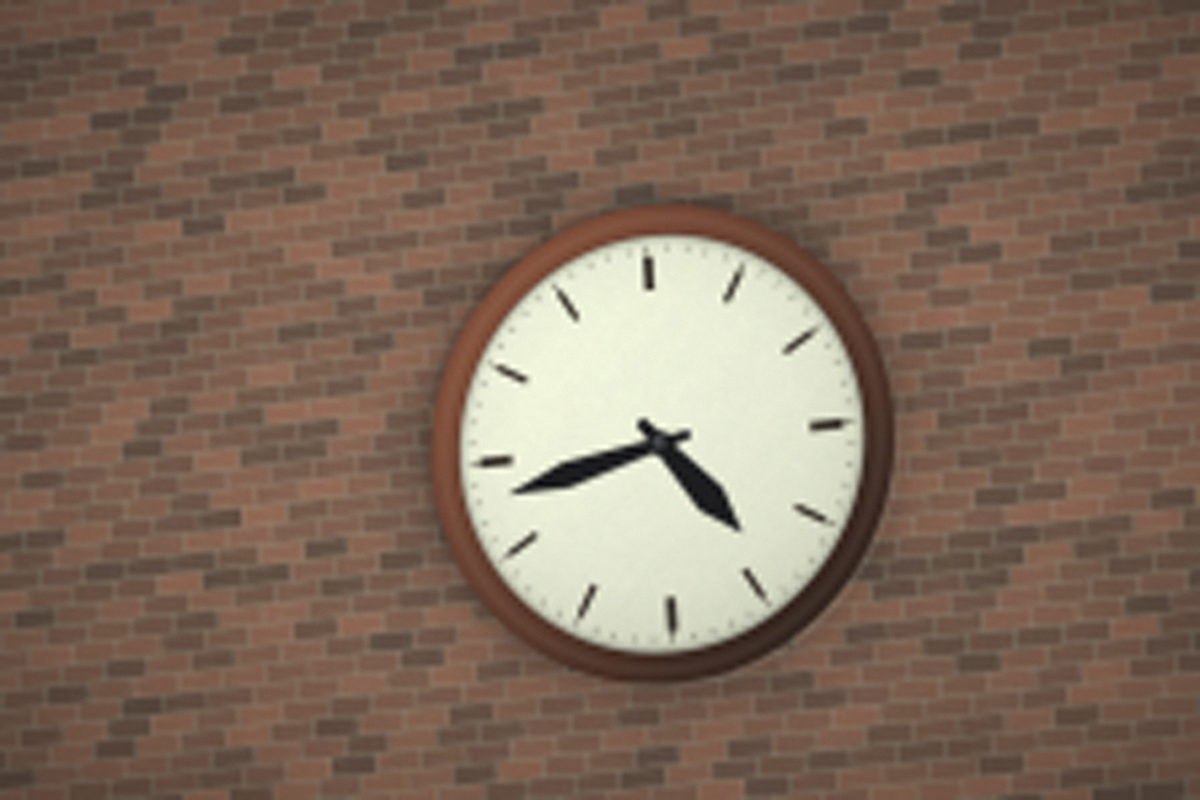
4:43
